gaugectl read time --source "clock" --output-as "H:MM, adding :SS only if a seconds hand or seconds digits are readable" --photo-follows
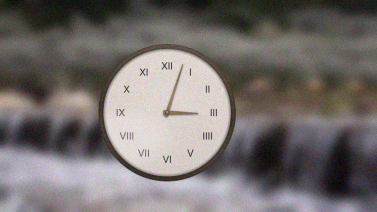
3:03
